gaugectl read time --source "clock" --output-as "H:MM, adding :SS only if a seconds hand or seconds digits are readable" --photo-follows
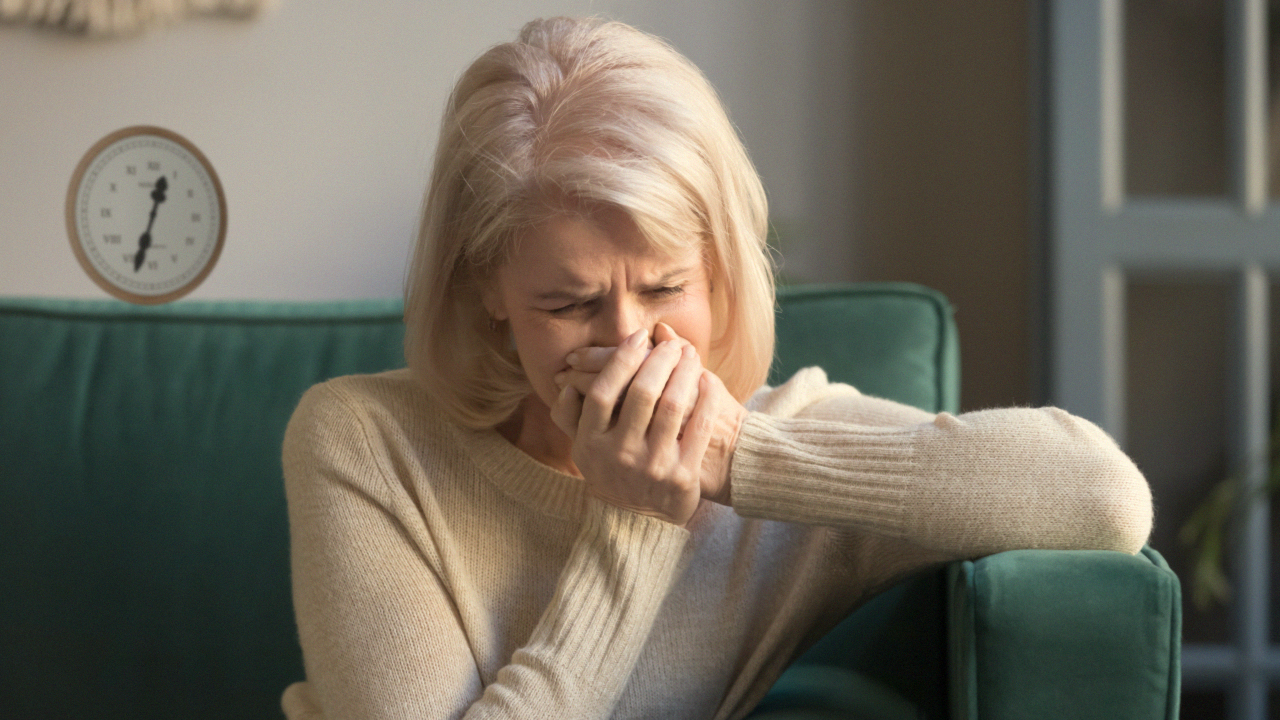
12:33
